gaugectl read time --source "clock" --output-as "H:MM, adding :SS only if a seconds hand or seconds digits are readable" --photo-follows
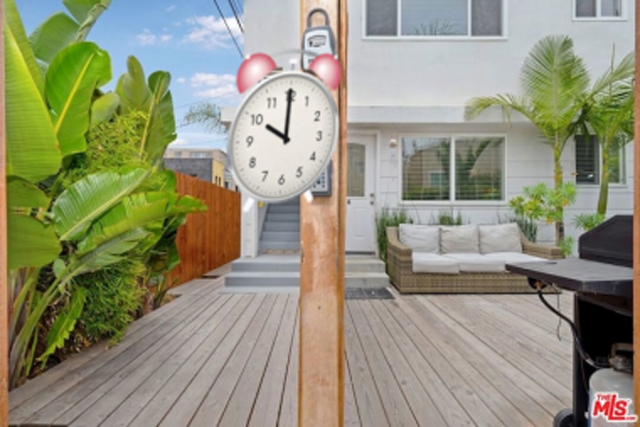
10:00
